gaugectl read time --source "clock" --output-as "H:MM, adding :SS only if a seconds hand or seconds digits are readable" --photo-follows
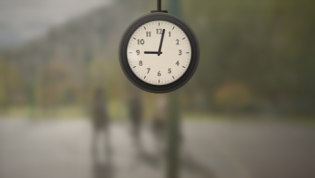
9:02
